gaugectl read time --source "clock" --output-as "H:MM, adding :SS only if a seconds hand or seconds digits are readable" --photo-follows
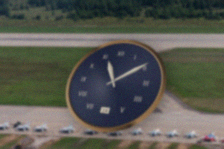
11:09
